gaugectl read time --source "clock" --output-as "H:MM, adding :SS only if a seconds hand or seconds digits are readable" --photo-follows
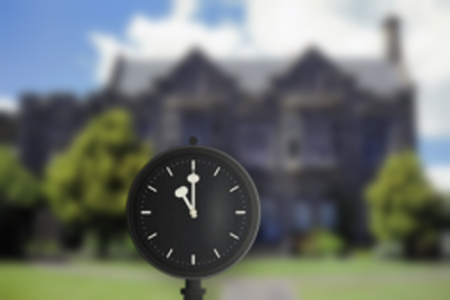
11:00
